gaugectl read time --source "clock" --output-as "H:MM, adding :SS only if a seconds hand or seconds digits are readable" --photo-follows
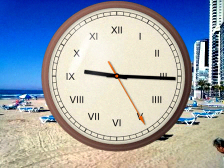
9:15:25
